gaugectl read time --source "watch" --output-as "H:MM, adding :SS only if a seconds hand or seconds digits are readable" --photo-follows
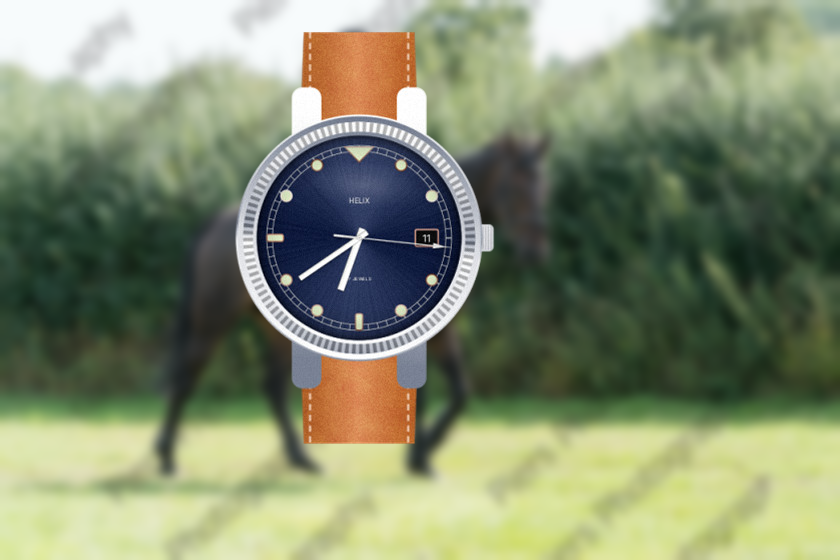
6:39:16
